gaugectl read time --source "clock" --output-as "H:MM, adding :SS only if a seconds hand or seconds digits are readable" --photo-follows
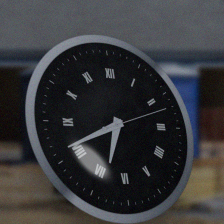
6:41:12
